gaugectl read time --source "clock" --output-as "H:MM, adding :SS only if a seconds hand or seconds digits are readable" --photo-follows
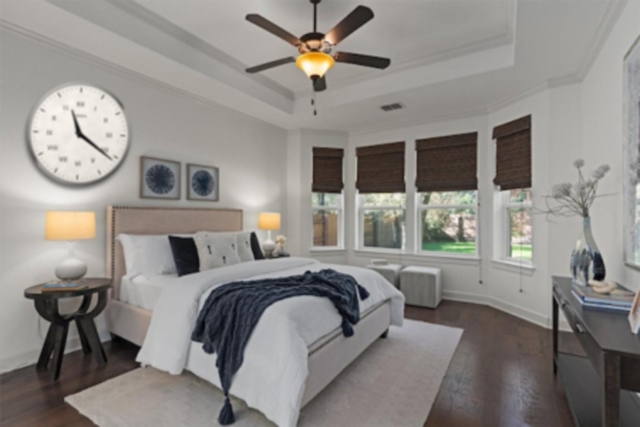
11:21
